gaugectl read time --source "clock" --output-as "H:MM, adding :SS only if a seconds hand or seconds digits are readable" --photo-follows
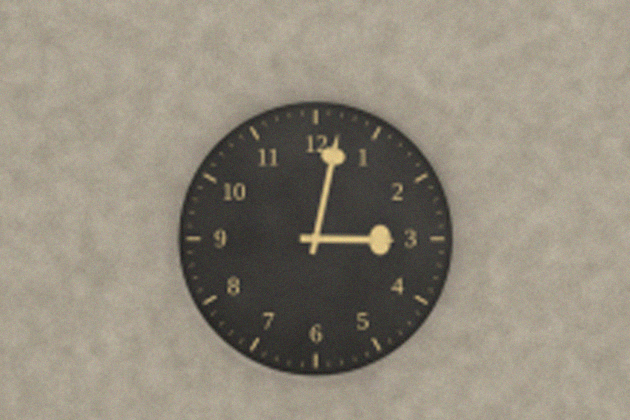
3:02
